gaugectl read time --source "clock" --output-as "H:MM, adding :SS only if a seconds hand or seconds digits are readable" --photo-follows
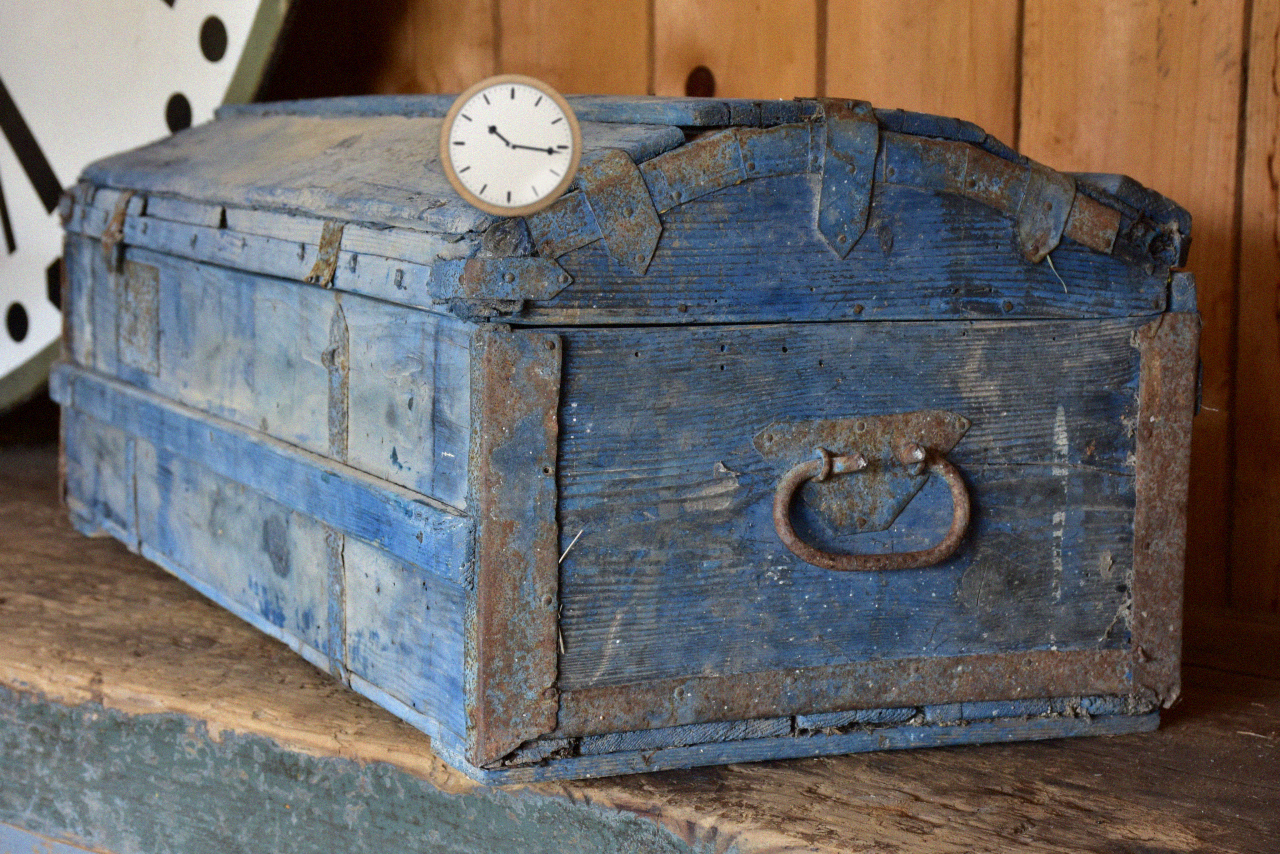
10:16
